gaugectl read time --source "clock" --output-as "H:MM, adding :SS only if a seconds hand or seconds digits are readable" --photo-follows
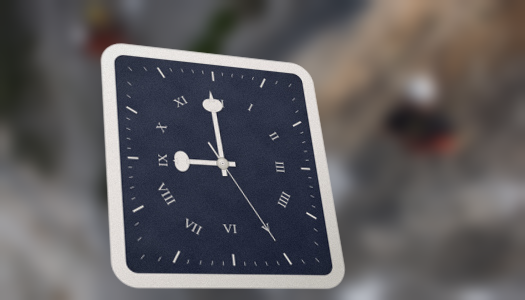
8:59:25
